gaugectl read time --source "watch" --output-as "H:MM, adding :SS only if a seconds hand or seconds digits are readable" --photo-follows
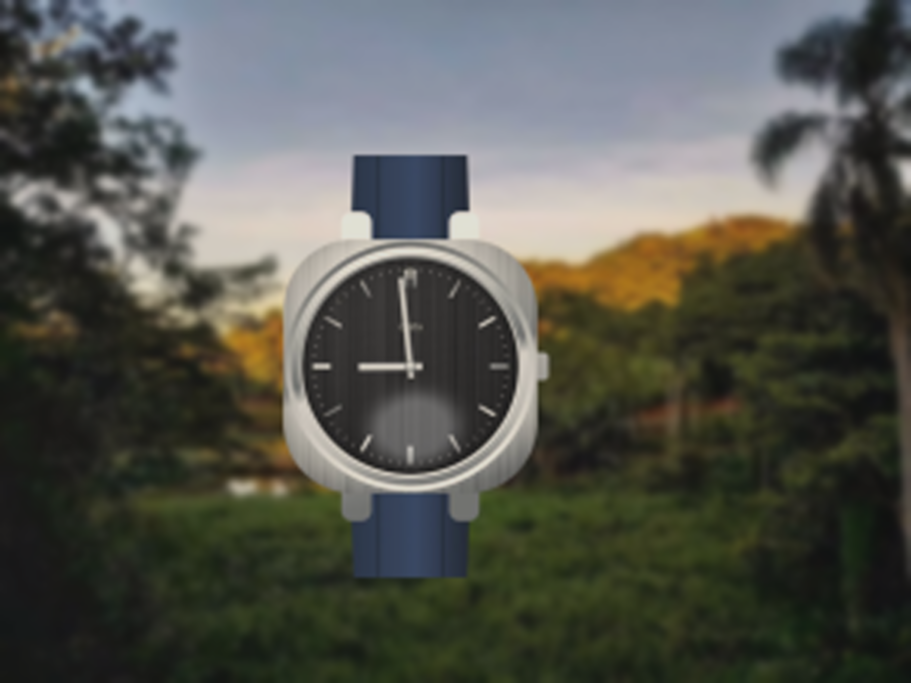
8:59
